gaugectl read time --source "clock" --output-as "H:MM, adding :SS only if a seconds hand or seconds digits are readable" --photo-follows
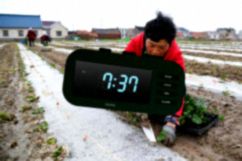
7:37
